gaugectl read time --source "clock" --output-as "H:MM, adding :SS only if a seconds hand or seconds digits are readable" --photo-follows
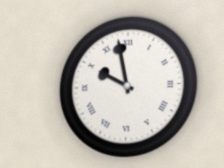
9:58
